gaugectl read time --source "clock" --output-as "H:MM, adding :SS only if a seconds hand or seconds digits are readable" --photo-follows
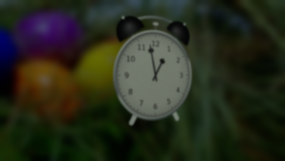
12:58
